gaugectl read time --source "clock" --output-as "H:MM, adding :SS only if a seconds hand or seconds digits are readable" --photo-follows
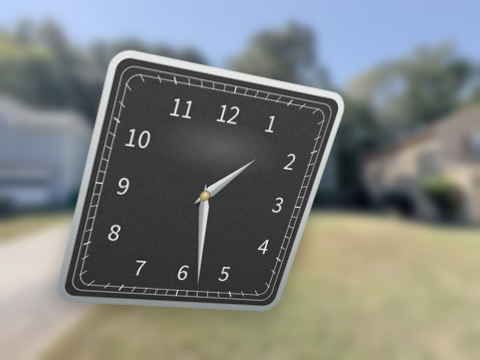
1:28
